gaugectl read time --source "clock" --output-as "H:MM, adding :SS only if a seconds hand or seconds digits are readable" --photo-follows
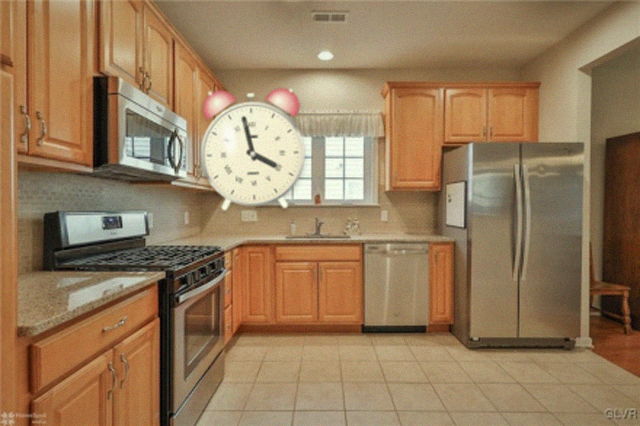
3:58
